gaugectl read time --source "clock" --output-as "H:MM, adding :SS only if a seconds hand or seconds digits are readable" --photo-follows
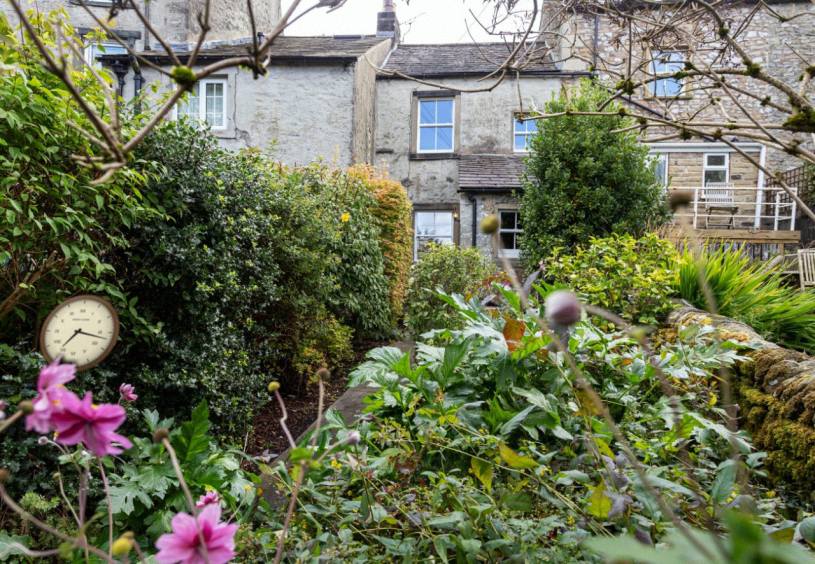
7:17
